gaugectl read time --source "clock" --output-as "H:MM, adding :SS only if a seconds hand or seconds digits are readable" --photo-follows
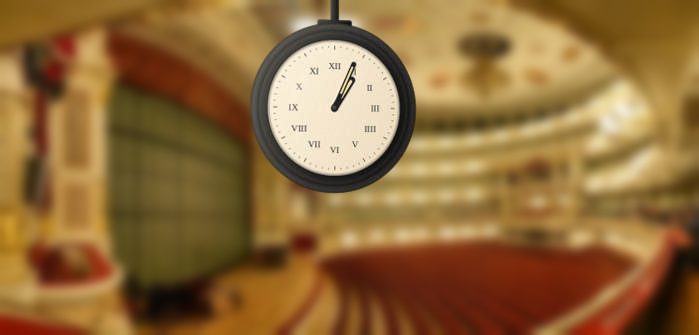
1:04
